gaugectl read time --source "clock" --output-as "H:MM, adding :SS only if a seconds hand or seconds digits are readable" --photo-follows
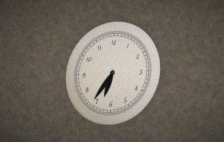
6:36
